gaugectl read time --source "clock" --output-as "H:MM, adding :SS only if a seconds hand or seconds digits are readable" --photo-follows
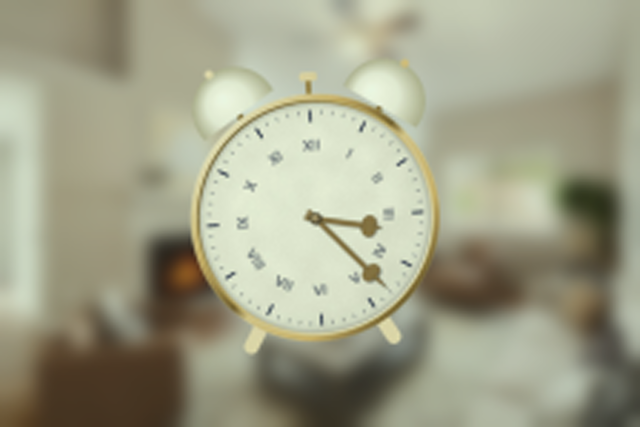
3:23
